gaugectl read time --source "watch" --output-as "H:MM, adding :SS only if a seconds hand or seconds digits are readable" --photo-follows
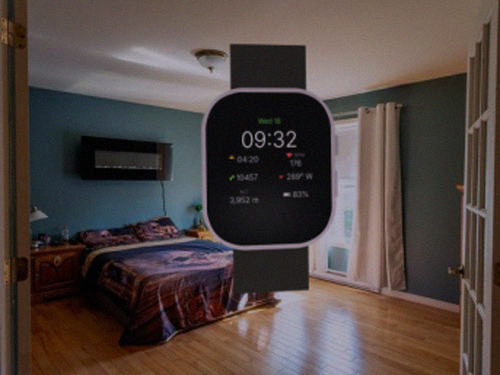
9:32
